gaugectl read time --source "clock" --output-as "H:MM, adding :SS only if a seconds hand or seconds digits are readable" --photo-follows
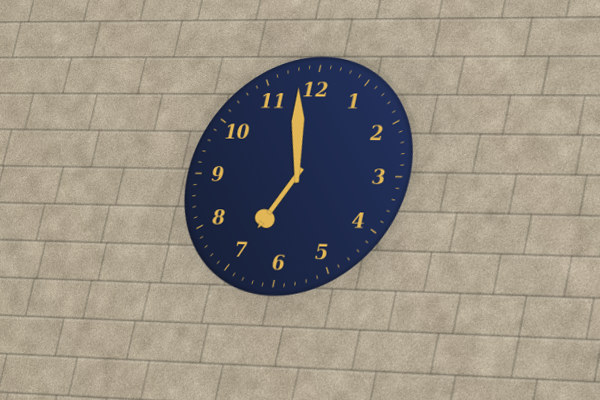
6:58
